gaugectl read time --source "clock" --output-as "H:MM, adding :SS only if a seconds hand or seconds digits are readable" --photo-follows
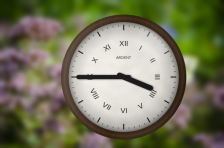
3:45
